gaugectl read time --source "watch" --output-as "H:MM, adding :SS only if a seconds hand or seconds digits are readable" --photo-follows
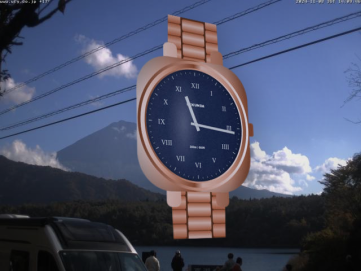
11:16
